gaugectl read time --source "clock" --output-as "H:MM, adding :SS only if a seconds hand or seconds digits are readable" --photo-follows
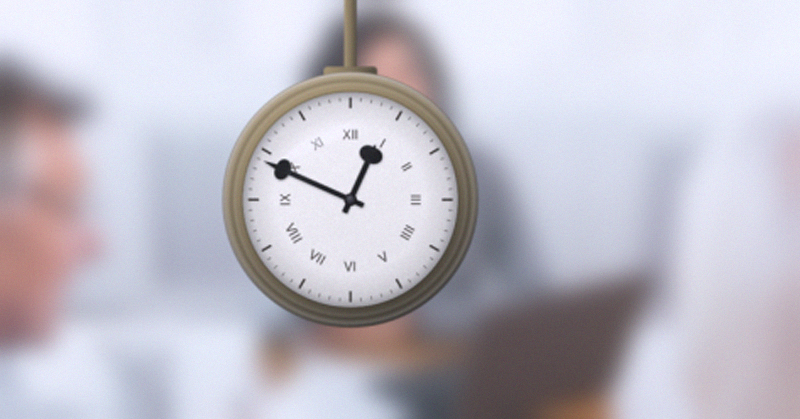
12:49
